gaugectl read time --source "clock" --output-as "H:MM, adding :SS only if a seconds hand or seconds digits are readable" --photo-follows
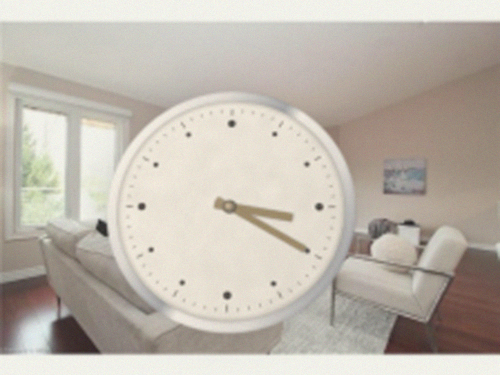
3:20
